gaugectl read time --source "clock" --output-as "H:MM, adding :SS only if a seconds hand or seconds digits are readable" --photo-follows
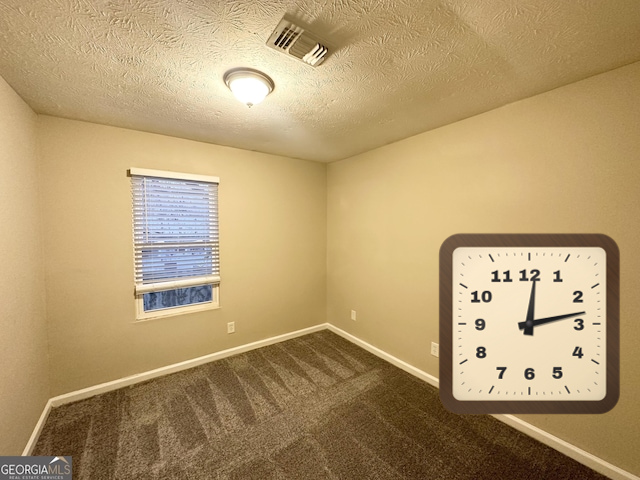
12:13
